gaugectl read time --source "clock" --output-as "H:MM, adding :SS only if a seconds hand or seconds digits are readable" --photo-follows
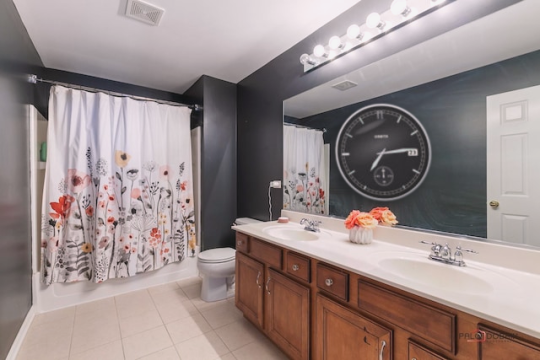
7:14
